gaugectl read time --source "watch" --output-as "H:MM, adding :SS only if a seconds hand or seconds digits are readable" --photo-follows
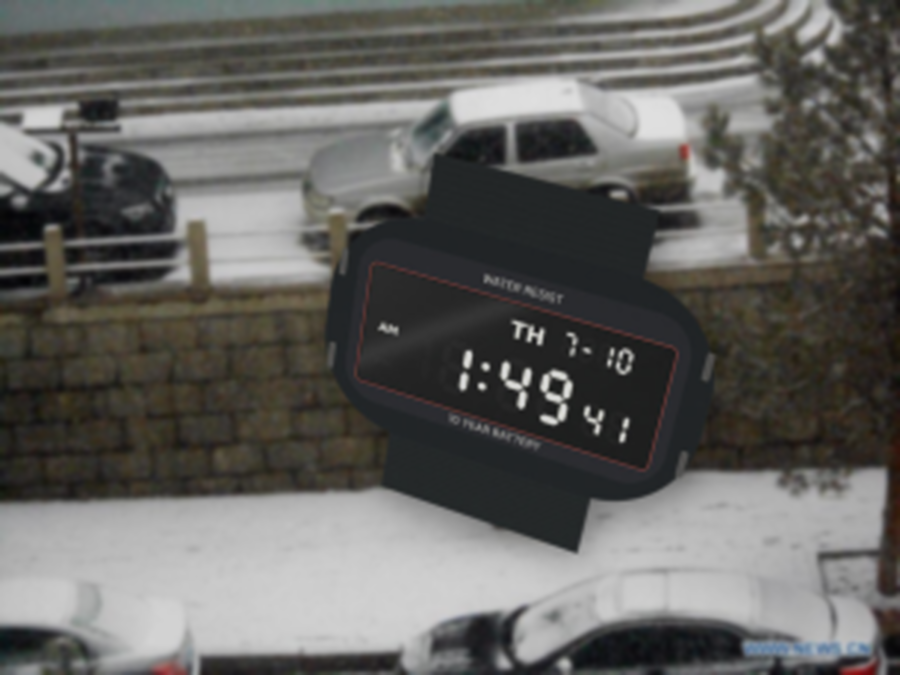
1:49:41
